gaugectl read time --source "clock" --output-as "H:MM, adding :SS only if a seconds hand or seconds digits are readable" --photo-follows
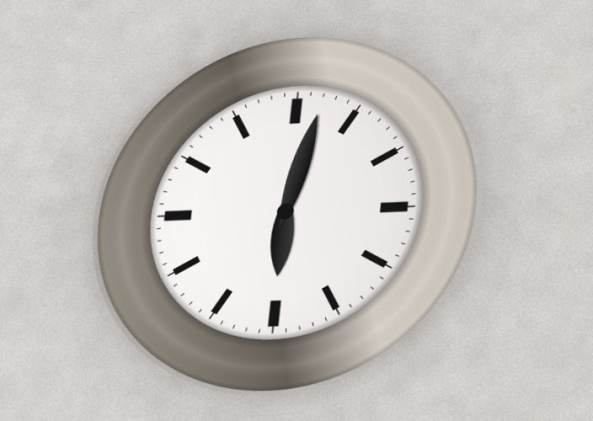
6:02
